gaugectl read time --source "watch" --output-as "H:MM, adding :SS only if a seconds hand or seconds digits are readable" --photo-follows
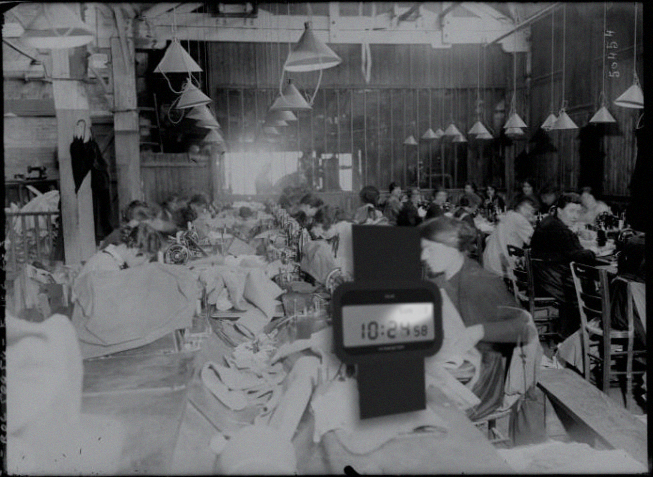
10:24:58
